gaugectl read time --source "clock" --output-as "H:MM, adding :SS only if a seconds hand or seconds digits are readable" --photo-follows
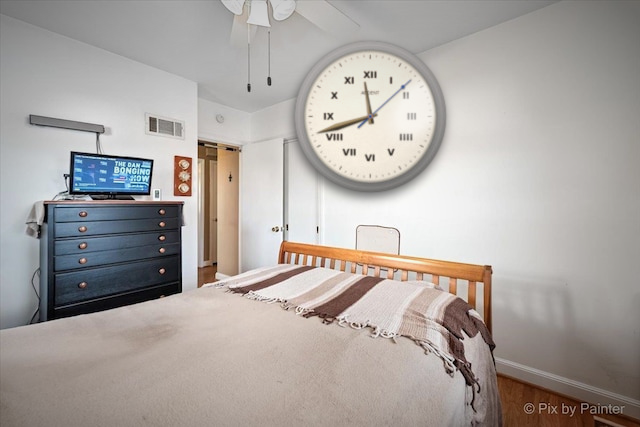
11:42:08
